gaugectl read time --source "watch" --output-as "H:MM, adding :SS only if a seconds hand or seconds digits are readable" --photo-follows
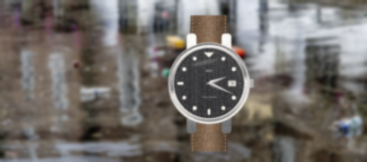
2:19
